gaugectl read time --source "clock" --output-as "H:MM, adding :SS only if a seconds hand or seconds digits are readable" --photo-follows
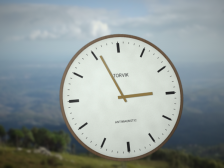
2:56
